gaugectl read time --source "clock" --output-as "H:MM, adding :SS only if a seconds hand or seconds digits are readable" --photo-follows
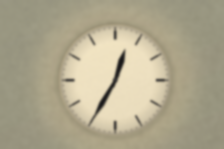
12:35
